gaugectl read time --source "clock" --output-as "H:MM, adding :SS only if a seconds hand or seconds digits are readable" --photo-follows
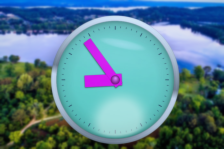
8:54
